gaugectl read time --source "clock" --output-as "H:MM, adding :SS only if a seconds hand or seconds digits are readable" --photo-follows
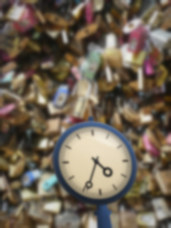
4:34
